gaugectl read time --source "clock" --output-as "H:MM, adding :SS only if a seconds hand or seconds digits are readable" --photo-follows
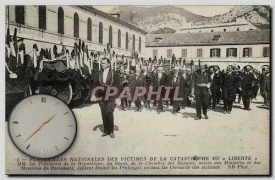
1:37
